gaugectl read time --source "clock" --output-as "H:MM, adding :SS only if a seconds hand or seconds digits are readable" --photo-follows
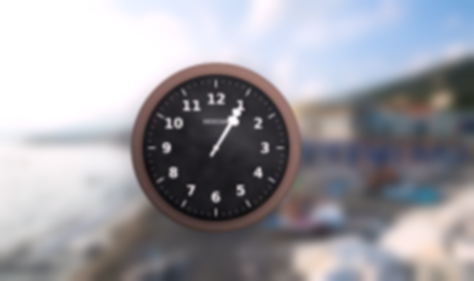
1:05
